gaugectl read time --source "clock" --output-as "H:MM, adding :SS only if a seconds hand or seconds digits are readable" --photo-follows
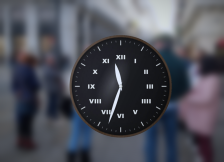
11:33
